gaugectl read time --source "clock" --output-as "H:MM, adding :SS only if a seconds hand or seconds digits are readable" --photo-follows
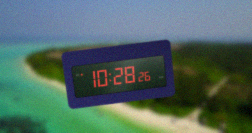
10:28:26
